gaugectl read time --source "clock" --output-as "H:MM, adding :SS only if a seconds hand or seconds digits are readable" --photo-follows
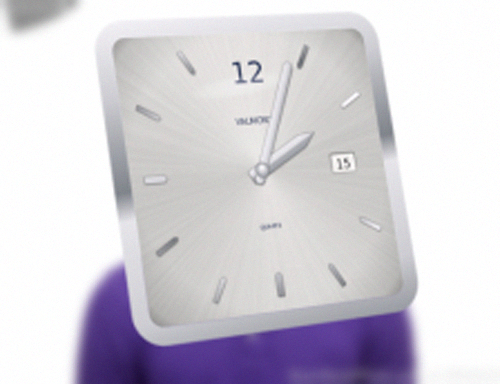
2:04
